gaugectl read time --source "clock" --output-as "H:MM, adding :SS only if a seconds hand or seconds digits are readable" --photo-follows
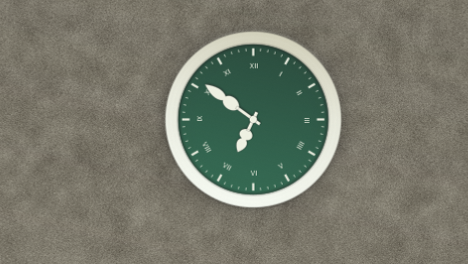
6:51
